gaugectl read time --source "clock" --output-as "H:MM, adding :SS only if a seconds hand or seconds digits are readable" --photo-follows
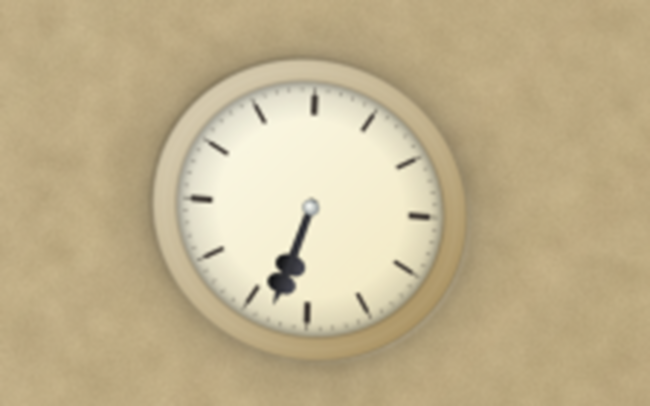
6:33
